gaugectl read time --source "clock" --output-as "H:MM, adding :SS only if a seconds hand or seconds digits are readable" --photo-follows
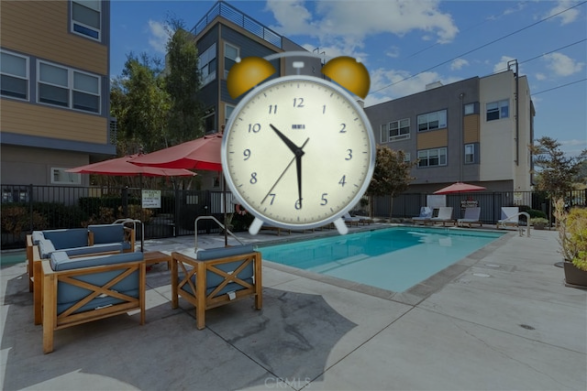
10:29:36
